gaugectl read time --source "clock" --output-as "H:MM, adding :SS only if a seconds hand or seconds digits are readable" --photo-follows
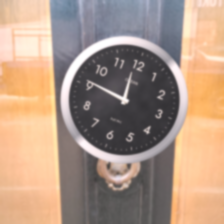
11:46
